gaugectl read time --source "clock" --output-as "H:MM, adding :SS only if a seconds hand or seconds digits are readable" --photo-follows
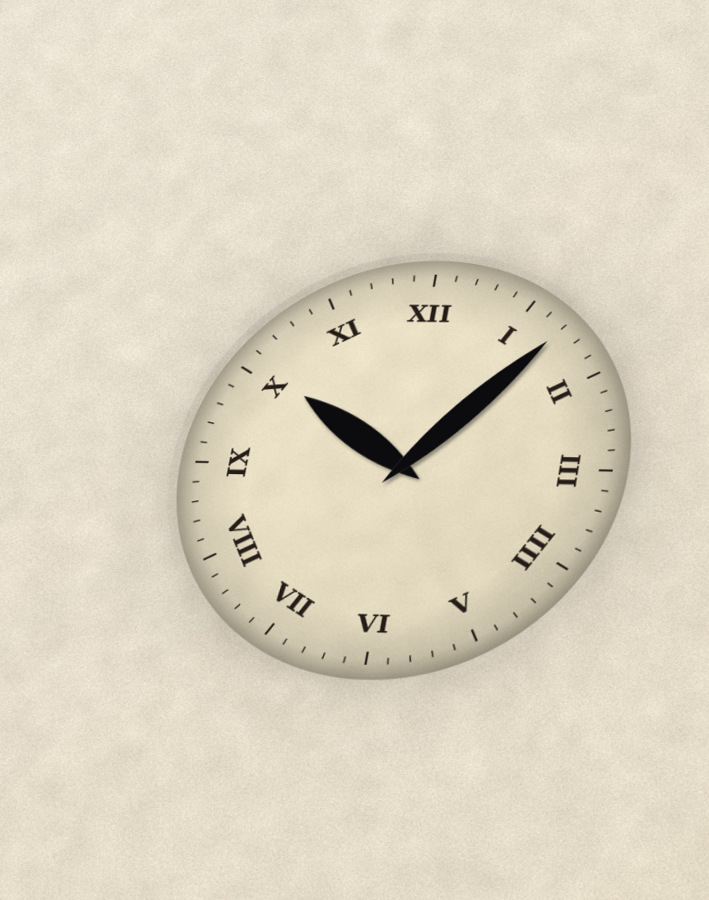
10:07
